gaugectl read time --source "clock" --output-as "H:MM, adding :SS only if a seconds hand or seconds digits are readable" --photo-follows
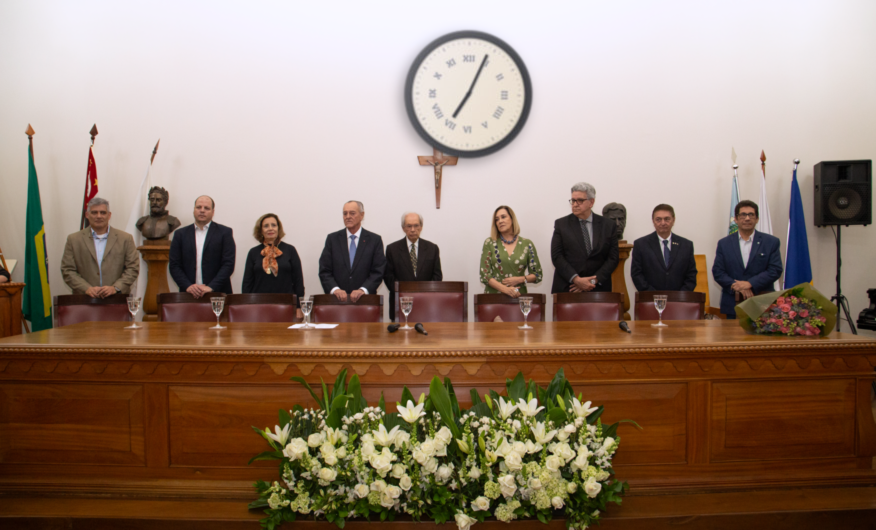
7:04
